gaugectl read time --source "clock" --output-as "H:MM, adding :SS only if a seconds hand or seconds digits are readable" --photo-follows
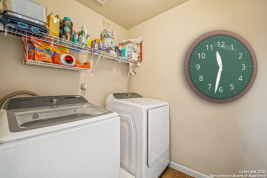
11:32
